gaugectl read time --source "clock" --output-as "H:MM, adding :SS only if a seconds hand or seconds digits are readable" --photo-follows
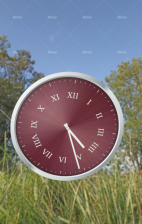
4:26
